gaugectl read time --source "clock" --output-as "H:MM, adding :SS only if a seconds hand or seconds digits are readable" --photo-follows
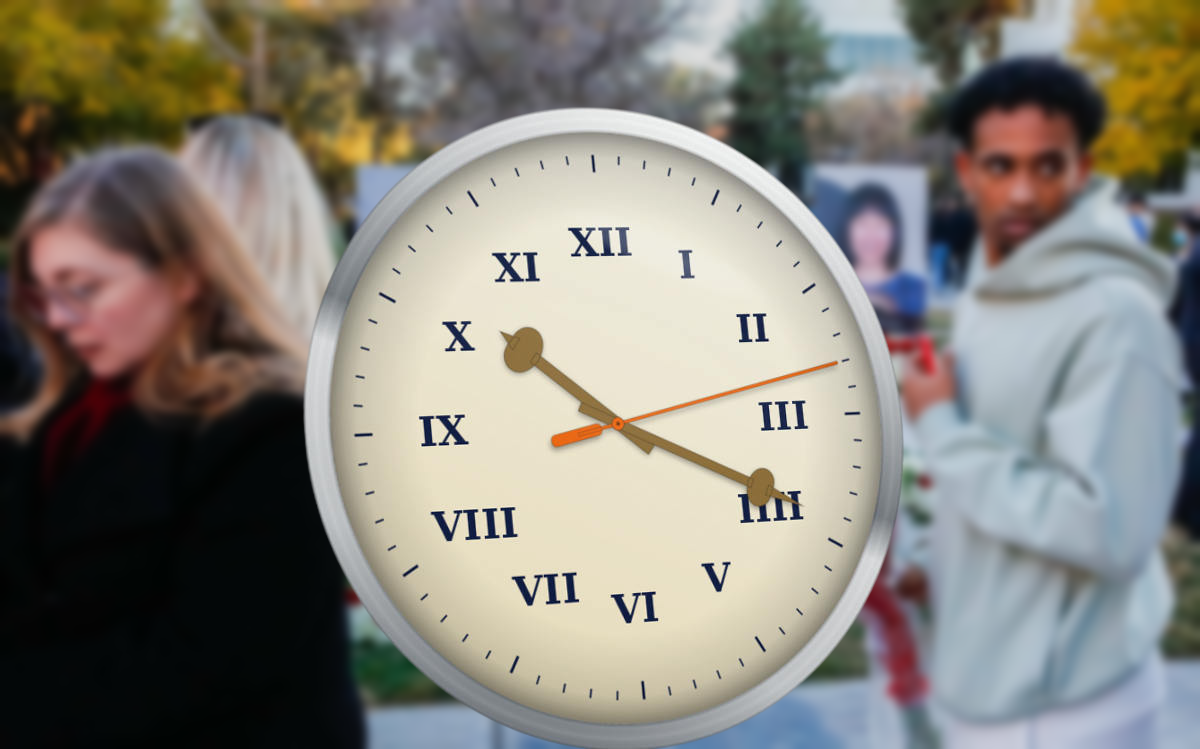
10:19:13
